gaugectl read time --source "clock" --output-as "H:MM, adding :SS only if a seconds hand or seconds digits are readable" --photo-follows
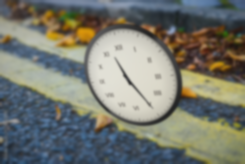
11:25
